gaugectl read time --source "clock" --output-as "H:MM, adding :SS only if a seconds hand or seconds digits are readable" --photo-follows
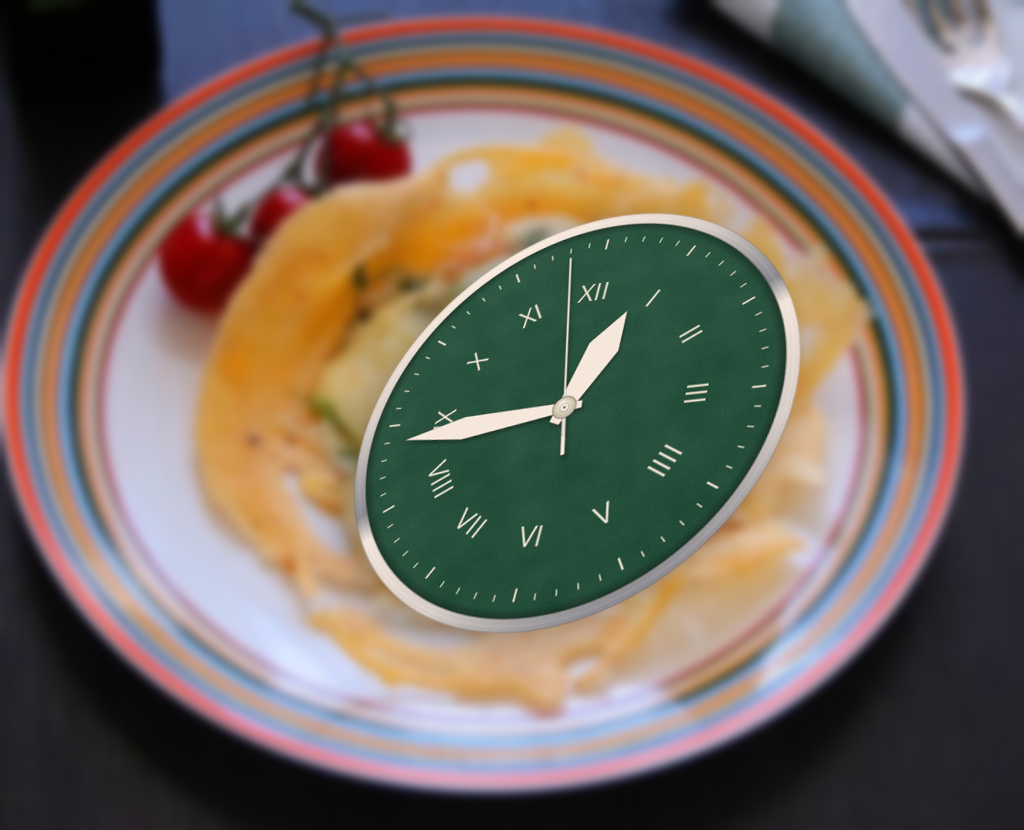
12:43:58
